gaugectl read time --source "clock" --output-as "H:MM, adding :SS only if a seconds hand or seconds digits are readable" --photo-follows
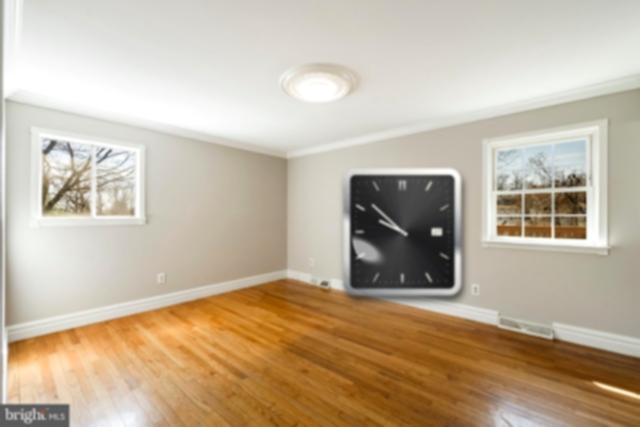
9:52
